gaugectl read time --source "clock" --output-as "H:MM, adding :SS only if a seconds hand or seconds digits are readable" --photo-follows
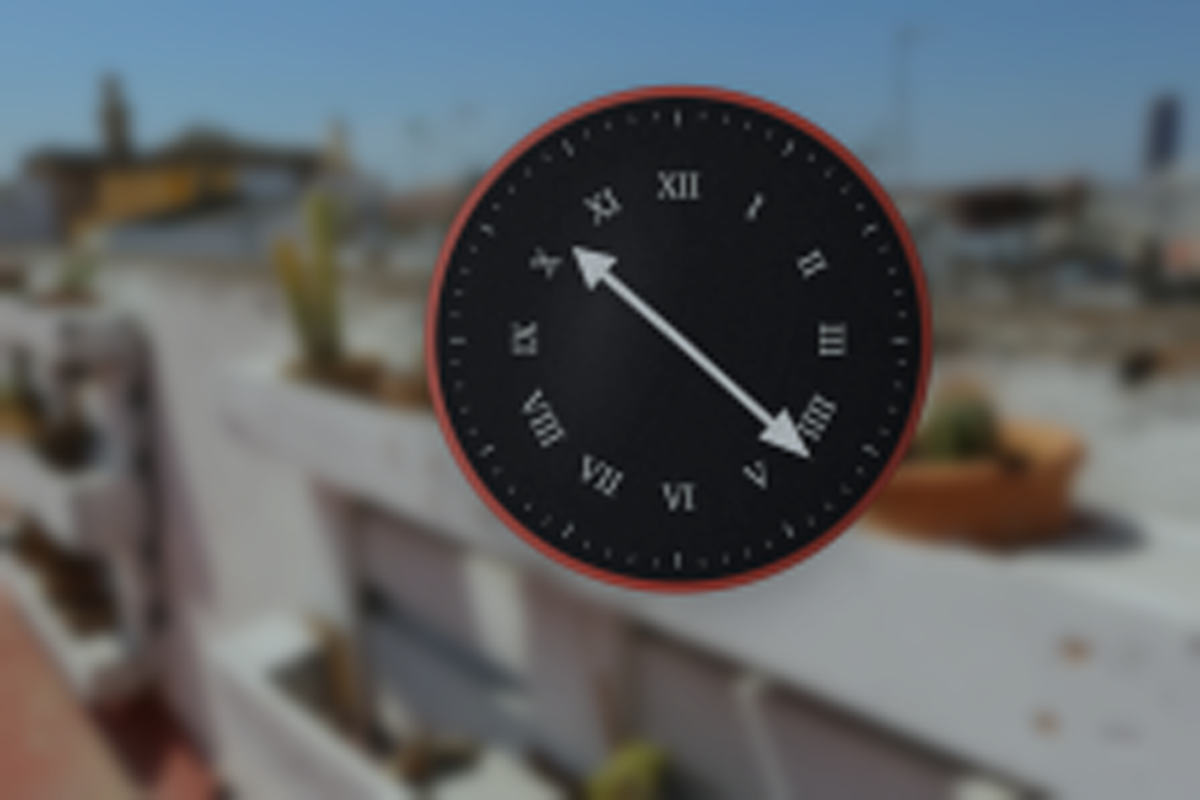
10:22
